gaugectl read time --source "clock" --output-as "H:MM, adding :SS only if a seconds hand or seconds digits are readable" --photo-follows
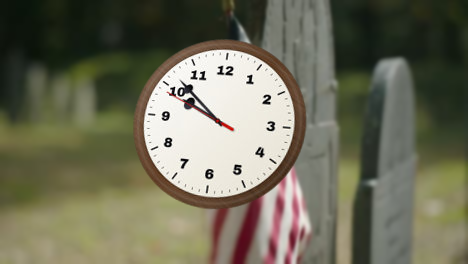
9:51:49
